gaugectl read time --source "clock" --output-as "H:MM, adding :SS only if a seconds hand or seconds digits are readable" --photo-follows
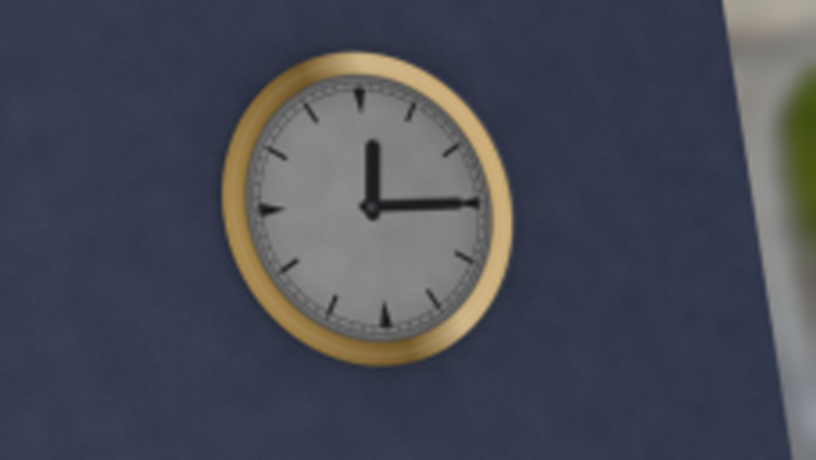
12:15
